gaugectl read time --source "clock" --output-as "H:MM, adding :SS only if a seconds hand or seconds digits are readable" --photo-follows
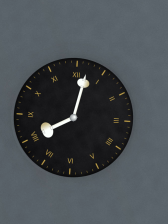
8:02
